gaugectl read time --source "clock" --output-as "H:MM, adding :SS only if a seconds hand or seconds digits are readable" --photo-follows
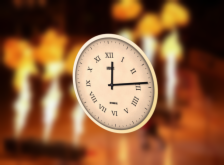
12:14
